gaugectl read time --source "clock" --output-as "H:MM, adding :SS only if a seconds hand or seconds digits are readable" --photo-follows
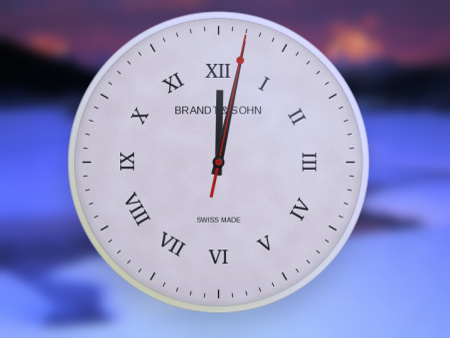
12:02:02
